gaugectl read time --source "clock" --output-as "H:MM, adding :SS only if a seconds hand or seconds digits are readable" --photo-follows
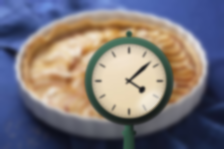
4:08
